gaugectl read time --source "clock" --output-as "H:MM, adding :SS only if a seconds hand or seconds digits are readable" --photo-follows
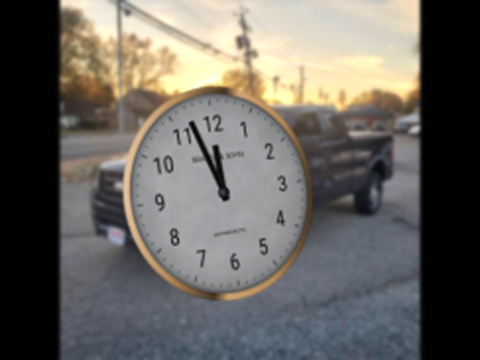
11:57
